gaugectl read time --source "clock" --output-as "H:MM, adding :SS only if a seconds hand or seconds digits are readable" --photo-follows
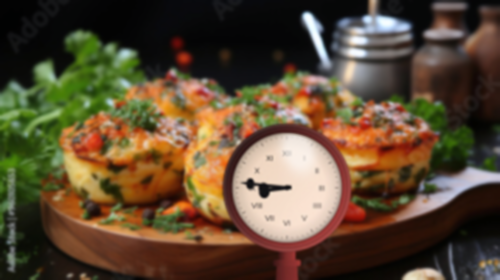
8:46
